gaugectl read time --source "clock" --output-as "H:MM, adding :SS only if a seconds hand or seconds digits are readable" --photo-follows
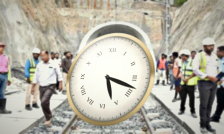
5:18
